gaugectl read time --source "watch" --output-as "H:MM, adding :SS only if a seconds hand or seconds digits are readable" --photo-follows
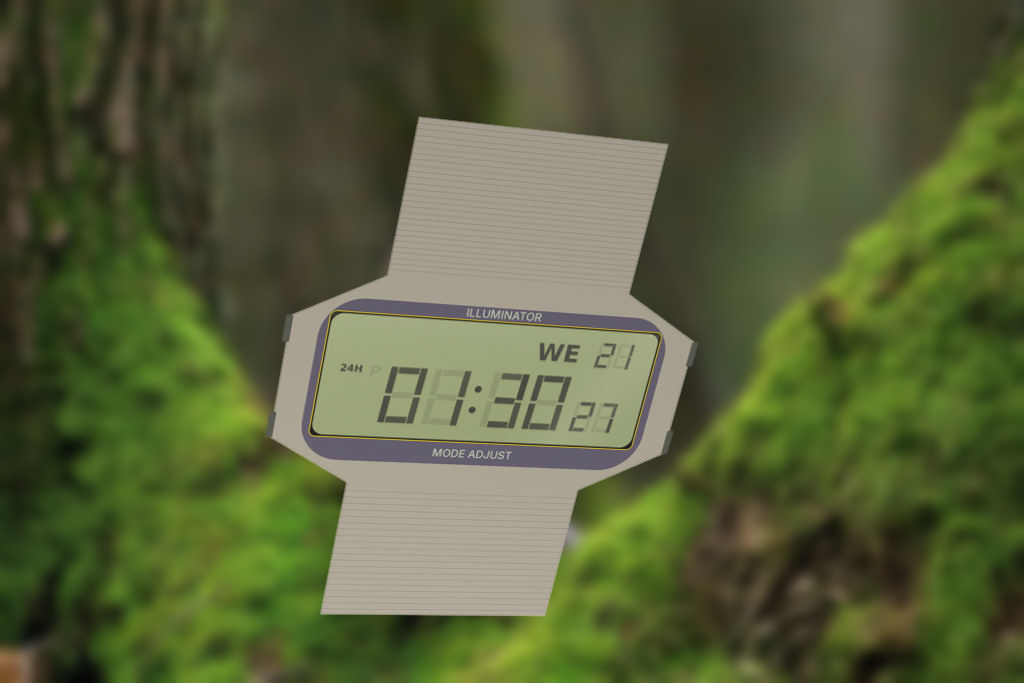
1:30:27
